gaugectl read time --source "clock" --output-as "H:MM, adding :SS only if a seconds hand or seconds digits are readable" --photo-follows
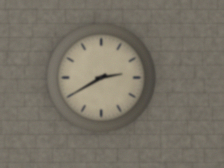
2:40
